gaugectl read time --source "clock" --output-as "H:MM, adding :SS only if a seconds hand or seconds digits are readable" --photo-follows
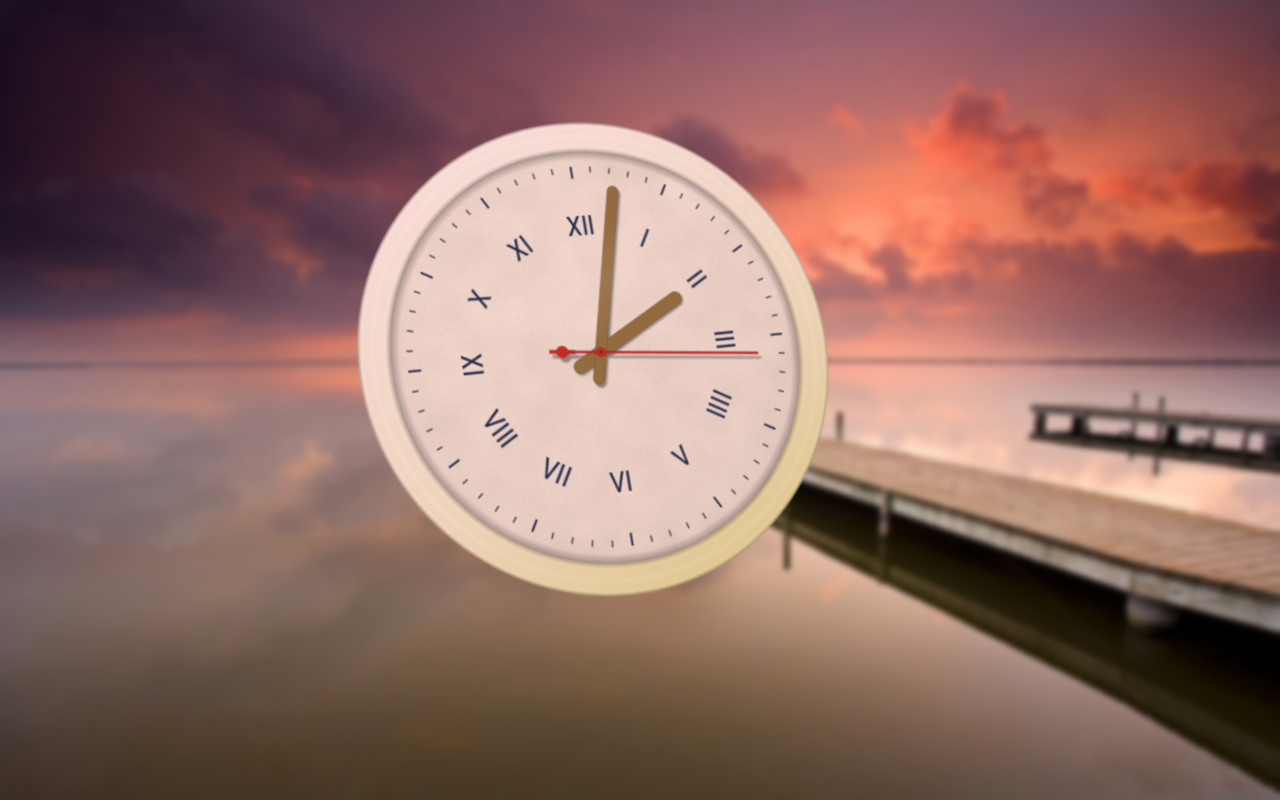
2:02:16
